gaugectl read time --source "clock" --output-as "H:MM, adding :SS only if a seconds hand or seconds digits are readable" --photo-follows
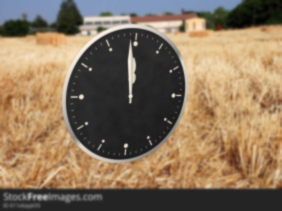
11:59
